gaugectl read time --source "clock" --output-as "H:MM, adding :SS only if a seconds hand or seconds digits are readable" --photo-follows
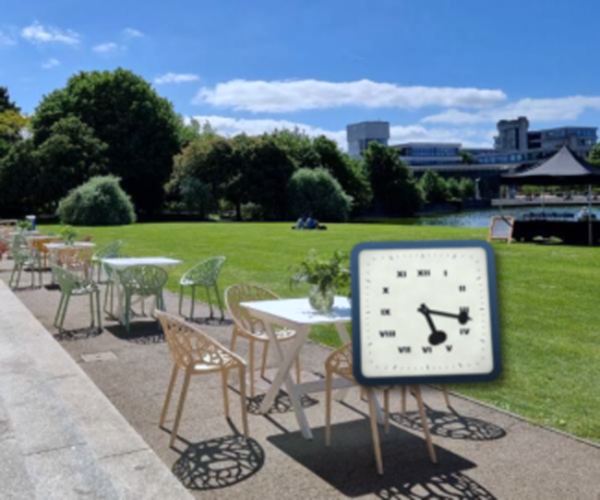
5:17
